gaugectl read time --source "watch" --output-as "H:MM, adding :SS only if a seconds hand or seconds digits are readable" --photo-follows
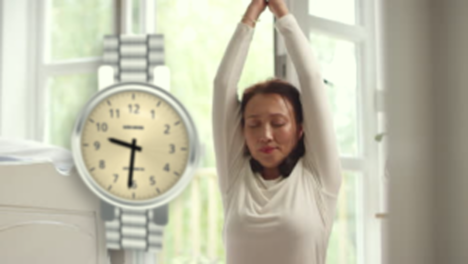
9:31
